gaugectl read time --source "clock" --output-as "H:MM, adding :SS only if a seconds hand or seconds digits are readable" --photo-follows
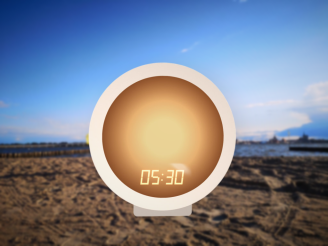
5:30
